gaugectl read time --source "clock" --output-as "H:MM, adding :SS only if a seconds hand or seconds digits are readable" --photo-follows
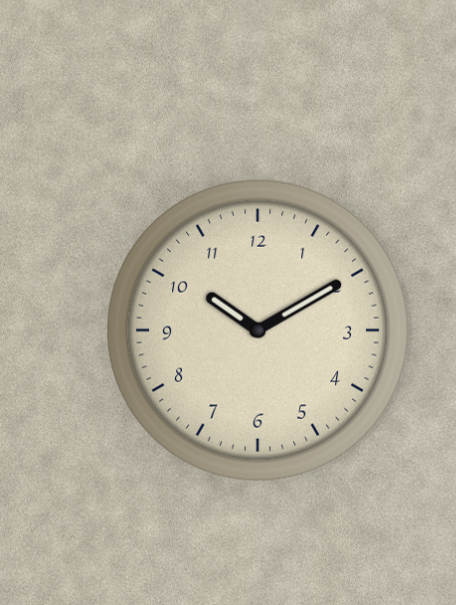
10:10
